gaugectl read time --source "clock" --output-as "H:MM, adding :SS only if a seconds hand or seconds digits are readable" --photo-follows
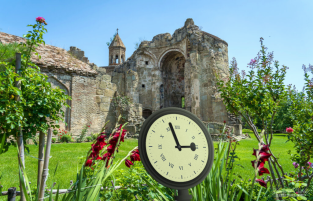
2:57
